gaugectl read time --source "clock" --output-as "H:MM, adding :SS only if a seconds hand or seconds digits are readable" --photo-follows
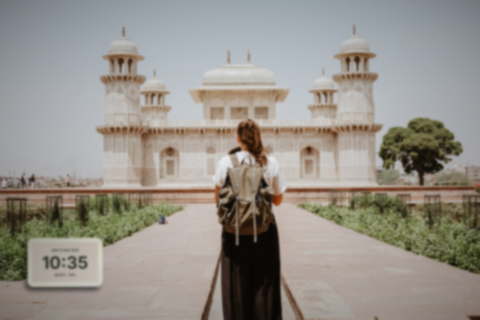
10:35
